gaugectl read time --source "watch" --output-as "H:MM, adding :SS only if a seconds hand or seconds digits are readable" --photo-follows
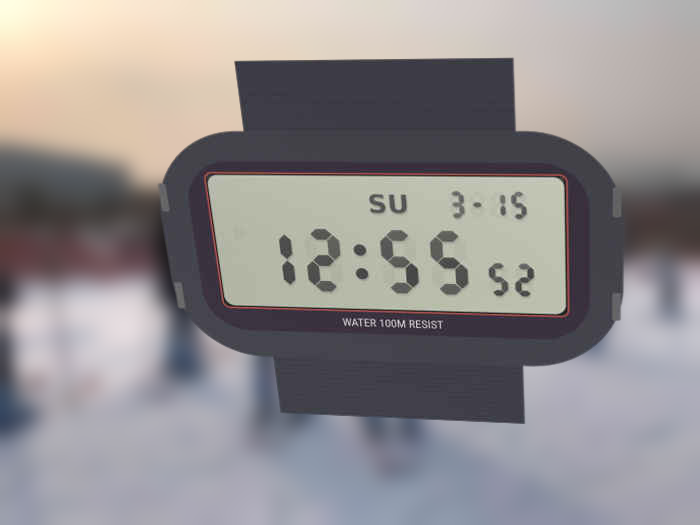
12:55:52
